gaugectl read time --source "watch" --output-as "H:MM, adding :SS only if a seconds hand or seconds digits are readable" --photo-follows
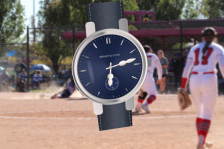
6:13
